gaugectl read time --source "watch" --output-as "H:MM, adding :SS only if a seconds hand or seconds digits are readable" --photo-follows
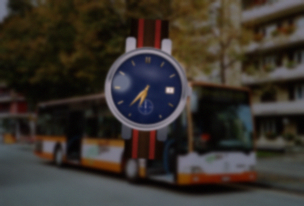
6:37
